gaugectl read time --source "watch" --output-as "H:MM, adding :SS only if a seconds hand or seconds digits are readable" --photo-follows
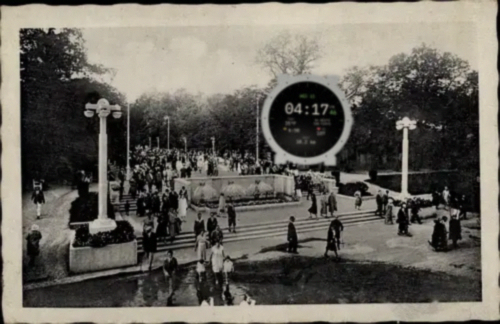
4:17
